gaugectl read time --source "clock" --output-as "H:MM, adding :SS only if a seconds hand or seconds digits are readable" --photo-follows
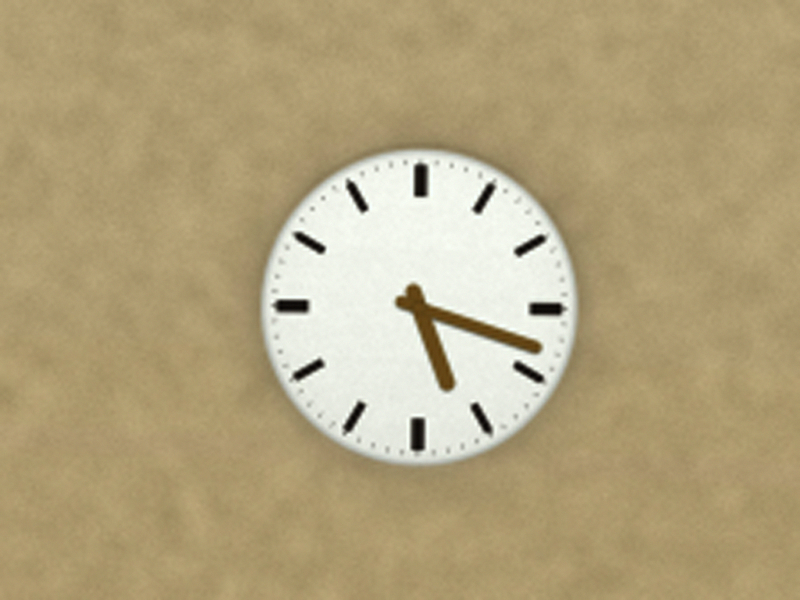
5:18
